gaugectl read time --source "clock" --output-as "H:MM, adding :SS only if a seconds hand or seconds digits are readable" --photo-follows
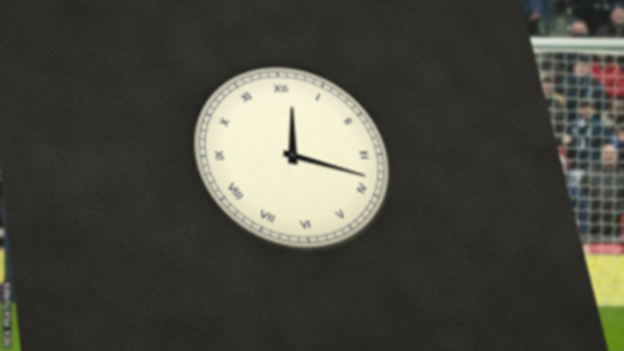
12:18
